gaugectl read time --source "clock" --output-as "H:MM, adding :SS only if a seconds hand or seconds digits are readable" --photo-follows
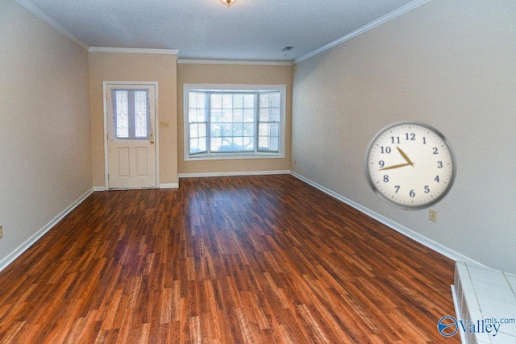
10:43
